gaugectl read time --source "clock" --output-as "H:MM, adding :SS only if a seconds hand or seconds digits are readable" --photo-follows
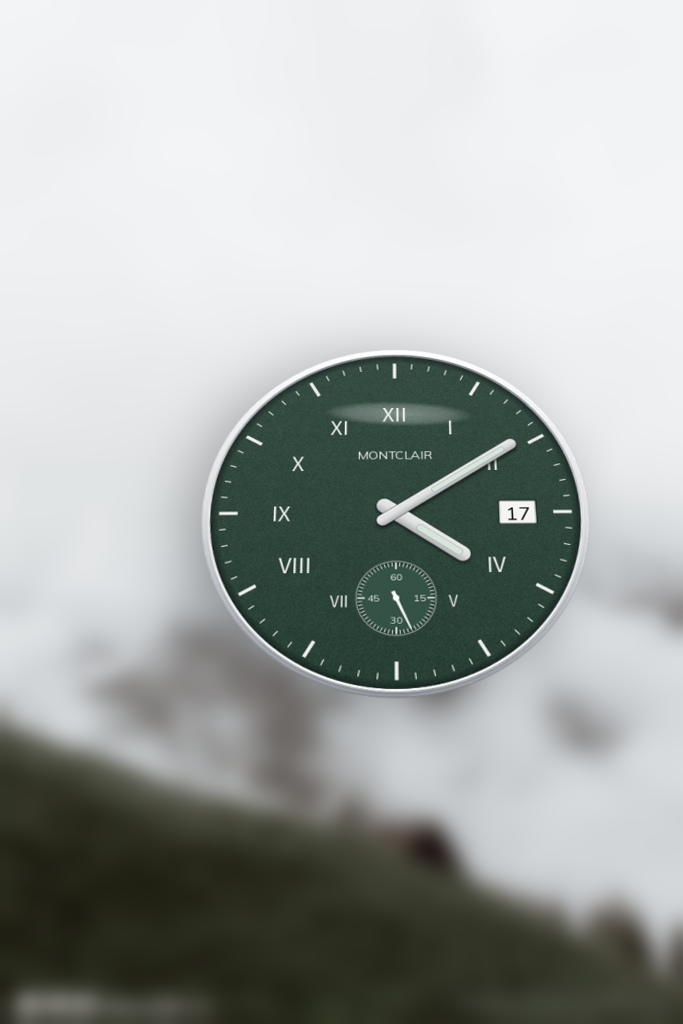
4:09:26
